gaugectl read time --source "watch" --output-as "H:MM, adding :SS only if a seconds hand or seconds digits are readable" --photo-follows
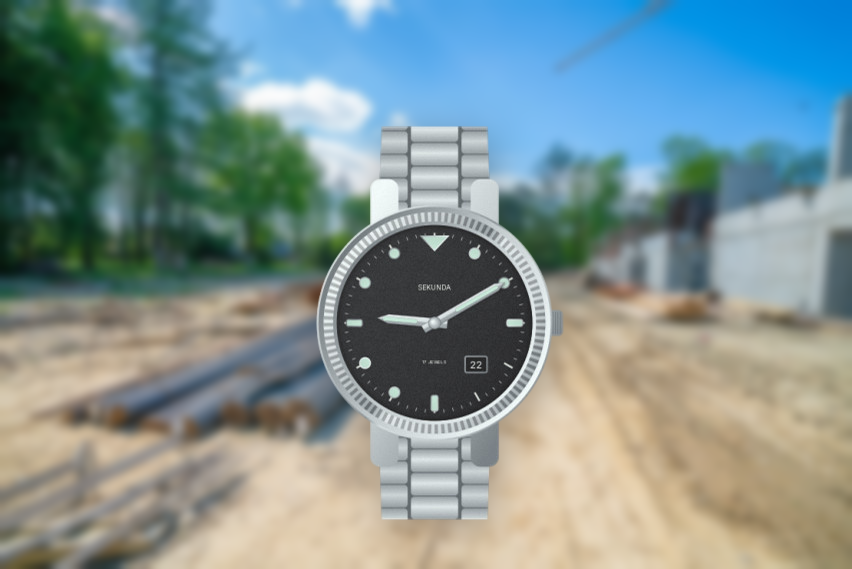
9:10
